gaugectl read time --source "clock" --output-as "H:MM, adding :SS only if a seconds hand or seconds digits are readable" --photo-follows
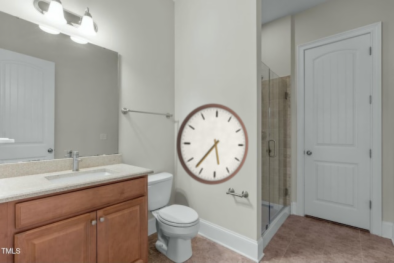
5:37
